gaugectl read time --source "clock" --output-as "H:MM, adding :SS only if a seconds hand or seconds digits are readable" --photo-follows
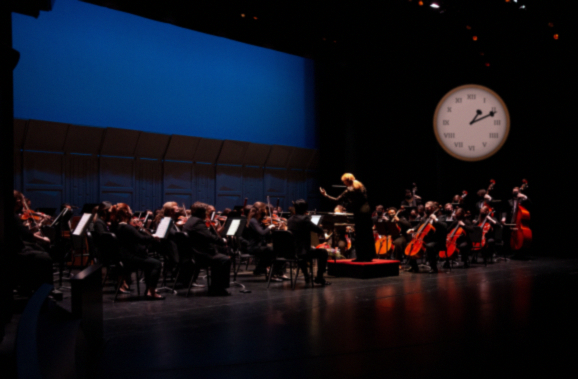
1:11
